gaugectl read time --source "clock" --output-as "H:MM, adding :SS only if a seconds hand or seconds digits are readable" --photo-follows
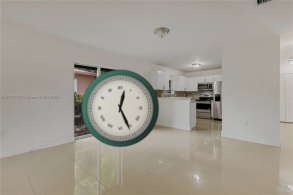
12:26
